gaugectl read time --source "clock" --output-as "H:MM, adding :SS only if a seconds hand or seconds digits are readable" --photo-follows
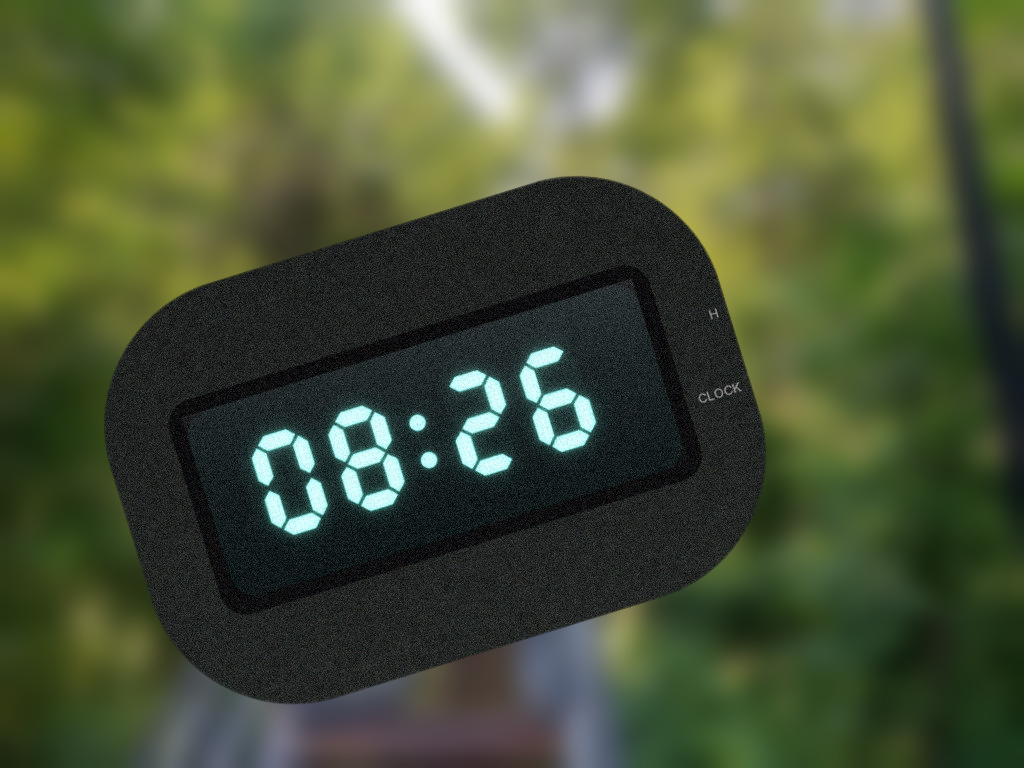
8:26
